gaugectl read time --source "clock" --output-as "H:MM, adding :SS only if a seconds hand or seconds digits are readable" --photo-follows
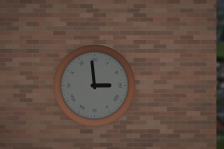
2:59
